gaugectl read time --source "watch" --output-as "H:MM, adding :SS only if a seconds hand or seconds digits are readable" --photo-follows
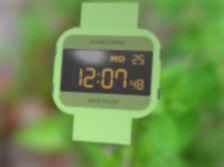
12:07
